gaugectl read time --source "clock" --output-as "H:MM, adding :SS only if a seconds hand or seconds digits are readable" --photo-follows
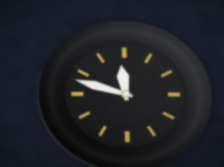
11:48
